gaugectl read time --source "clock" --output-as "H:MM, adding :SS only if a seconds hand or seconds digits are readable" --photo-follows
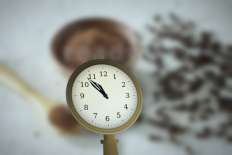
10:53
